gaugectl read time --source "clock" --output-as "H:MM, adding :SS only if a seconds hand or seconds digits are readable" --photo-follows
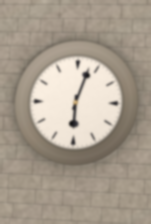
6:03
